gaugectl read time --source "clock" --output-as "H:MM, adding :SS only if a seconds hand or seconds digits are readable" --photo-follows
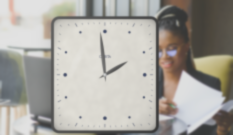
1:59
